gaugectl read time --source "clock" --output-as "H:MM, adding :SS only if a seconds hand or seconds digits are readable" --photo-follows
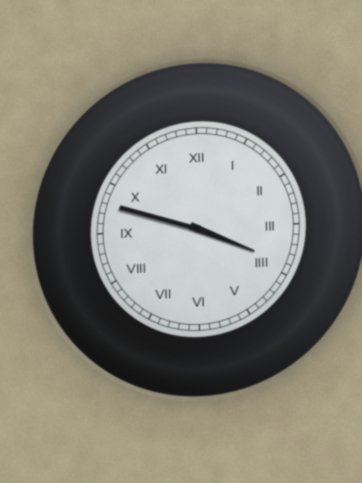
3:48
